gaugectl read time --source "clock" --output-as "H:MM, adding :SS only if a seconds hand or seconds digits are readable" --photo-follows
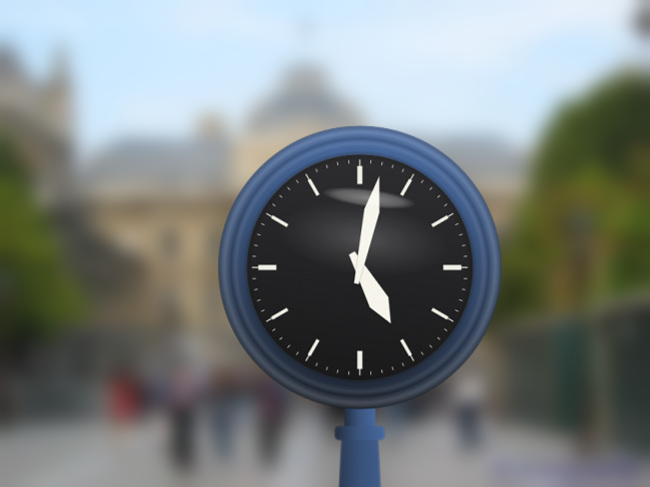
5:02
